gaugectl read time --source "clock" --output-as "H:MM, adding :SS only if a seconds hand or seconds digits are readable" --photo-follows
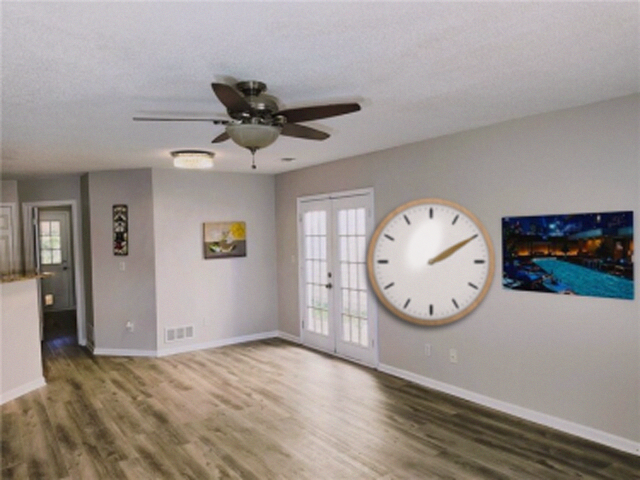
2:10
